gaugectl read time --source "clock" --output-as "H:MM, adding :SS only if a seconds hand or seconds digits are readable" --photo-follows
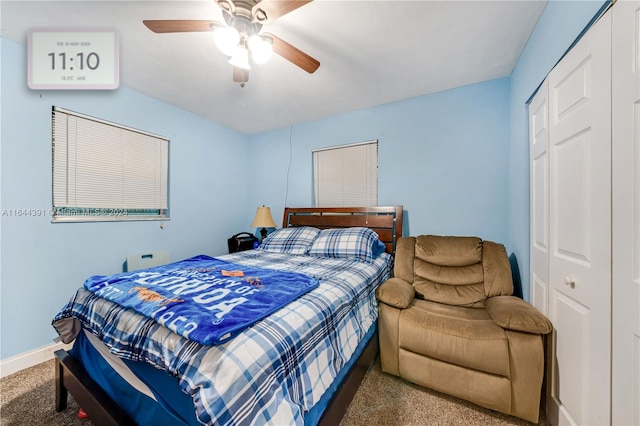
11:10
